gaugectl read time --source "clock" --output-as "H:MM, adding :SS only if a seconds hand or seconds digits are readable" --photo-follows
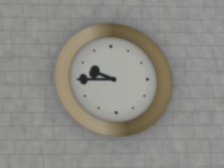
9:45
